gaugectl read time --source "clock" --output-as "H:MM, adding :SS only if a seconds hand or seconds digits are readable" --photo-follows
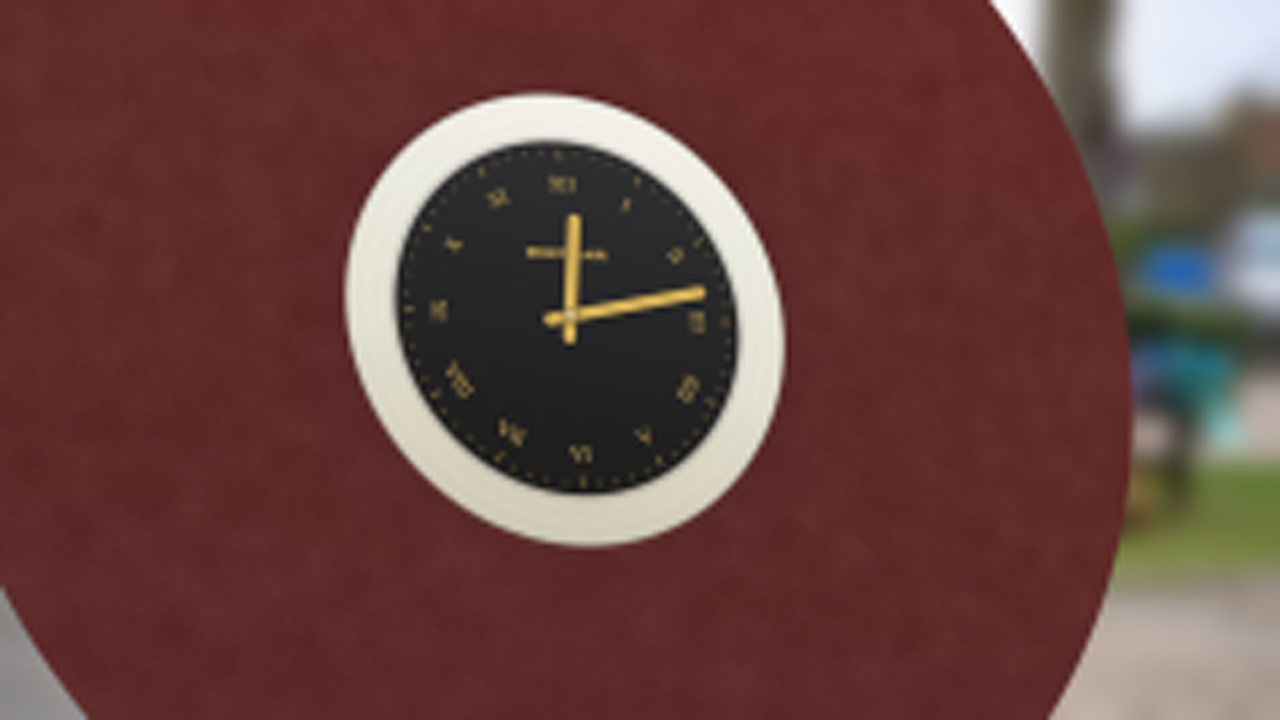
12:13
